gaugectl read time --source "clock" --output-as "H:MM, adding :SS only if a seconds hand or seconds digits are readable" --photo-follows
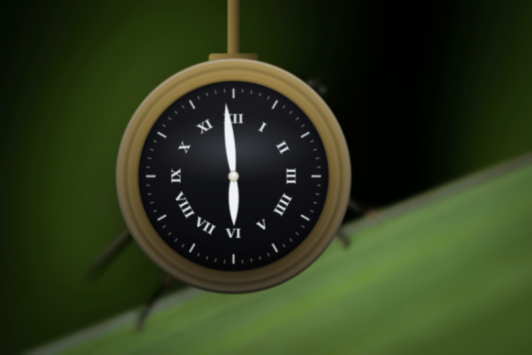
5:59
